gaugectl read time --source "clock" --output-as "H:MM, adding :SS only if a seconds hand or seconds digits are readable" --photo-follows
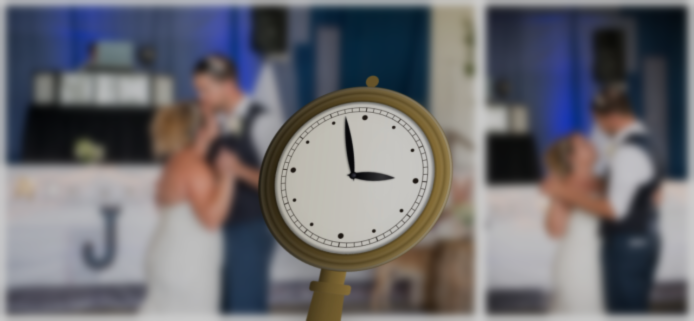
2:57
